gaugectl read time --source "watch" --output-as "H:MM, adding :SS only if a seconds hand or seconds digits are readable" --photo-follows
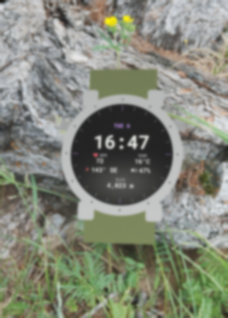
16:47
